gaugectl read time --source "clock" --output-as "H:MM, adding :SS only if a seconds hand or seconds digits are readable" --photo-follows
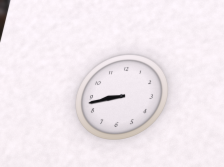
8:43
